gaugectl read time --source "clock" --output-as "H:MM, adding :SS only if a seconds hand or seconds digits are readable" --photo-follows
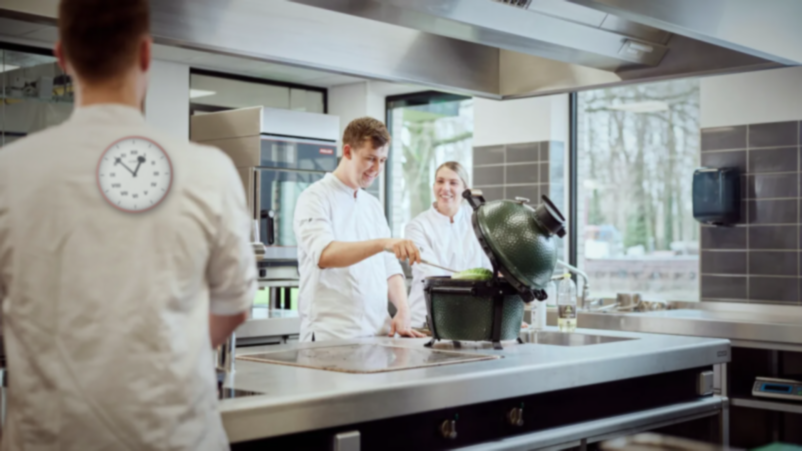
12:52
